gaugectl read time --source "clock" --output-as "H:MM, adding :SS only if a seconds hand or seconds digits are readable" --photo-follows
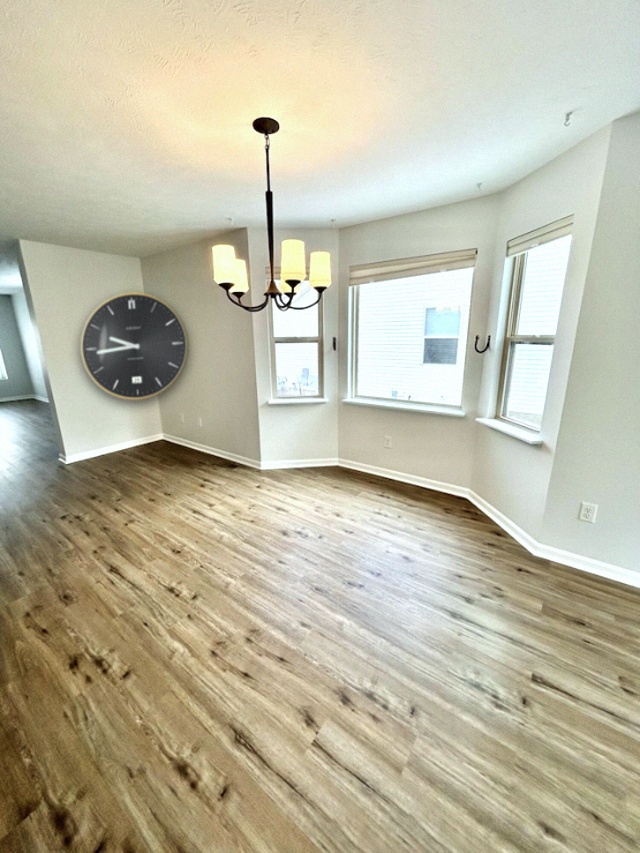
9:44
